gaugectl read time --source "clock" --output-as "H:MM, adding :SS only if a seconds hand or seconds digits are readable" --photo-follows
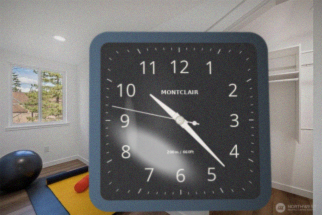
10:22:47
